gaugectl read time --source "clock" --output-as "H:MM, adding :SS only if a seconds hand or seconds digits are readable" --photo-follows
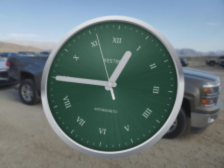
12:44:56
